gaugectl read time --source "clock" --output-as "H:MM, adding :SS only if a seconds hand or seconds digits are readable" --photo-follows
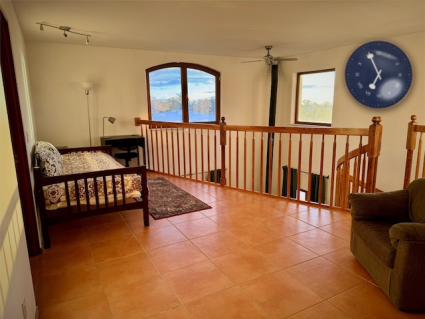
6:56
